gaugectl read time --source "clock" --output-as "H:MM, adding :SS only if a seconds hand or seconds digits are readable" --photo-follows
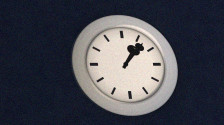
1:07
